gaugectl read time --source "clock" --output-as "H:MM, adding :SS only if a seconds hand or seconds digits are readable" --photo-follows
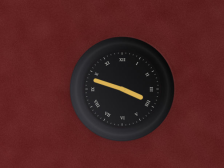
3:48
